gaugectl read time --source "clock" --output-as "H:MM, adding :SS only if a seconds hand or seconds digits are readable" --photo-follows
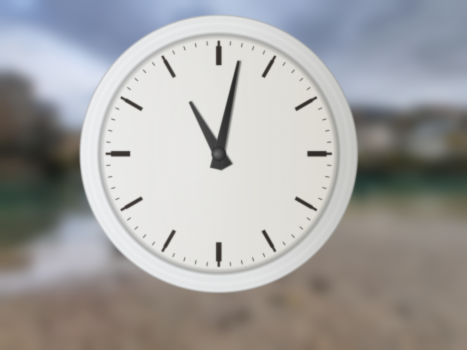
11:02
